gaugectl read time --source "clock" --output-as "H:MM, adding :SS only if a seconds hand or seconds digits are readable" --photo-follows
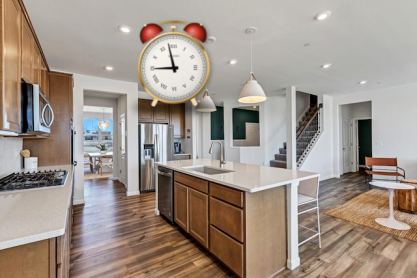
8:58
